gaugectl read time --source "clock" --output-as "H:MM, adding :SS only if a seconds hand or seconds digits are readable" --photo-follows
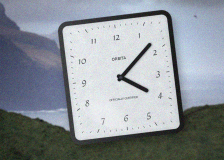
4:08
